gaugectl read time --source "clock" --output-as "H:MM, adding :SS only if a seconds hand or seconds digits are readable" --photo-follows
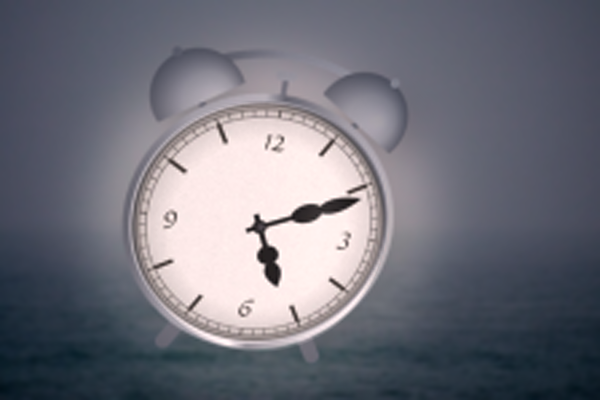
5:11
